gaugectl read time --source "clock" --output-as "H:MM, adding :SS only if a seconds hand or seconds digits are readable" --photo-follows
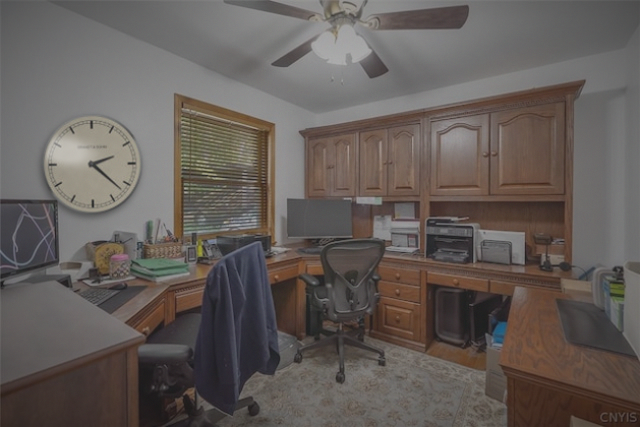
2:22
